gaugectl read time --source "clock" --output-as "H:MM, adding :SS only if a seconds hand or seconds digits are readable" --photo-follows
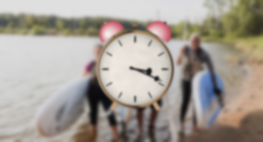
3:19
